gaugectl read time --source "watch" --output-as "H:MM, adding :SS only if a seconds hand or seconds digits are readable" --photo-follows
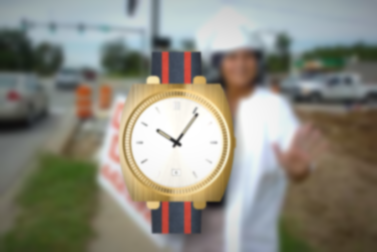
10:06
